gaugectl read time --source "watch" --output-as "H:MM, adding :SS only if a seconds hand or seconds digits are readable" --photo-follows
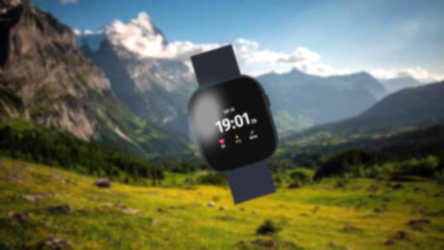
19:01
